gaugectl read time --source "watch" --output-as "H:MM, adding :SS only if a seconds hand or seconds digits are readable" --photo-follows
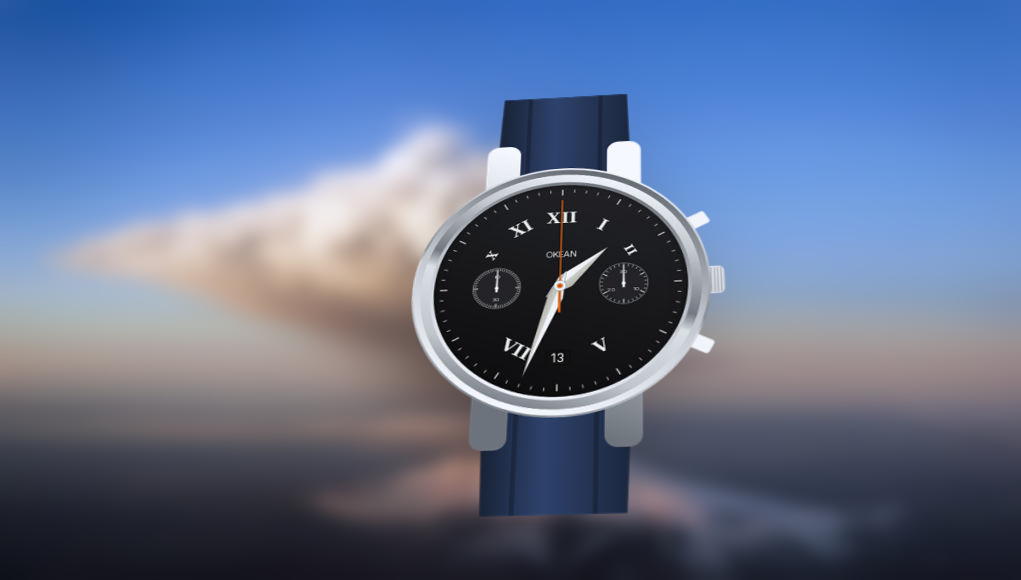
1:33
